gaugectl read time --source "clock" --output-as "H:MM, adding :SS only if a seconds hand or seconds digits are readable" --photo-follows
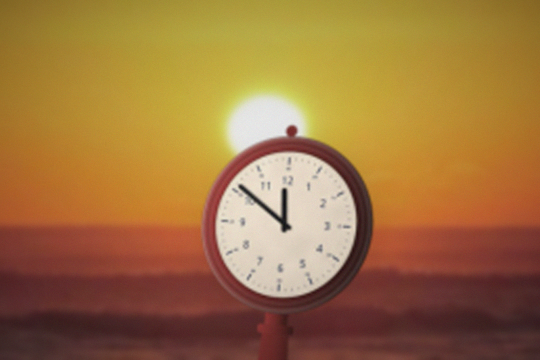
11:51
